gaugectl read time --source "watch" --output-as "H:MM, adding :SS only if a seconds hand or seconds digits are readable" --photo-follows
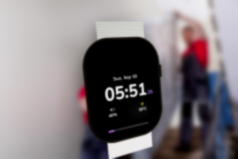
5:51
